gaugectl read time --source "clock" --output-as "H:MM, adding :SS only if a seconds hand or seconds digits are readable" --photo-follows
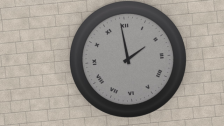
1:59
